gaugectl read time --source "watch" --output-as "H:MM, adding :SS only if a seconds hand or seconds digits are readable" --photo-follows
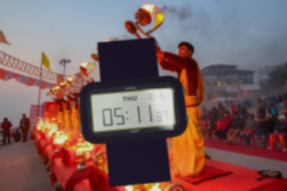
5:11
